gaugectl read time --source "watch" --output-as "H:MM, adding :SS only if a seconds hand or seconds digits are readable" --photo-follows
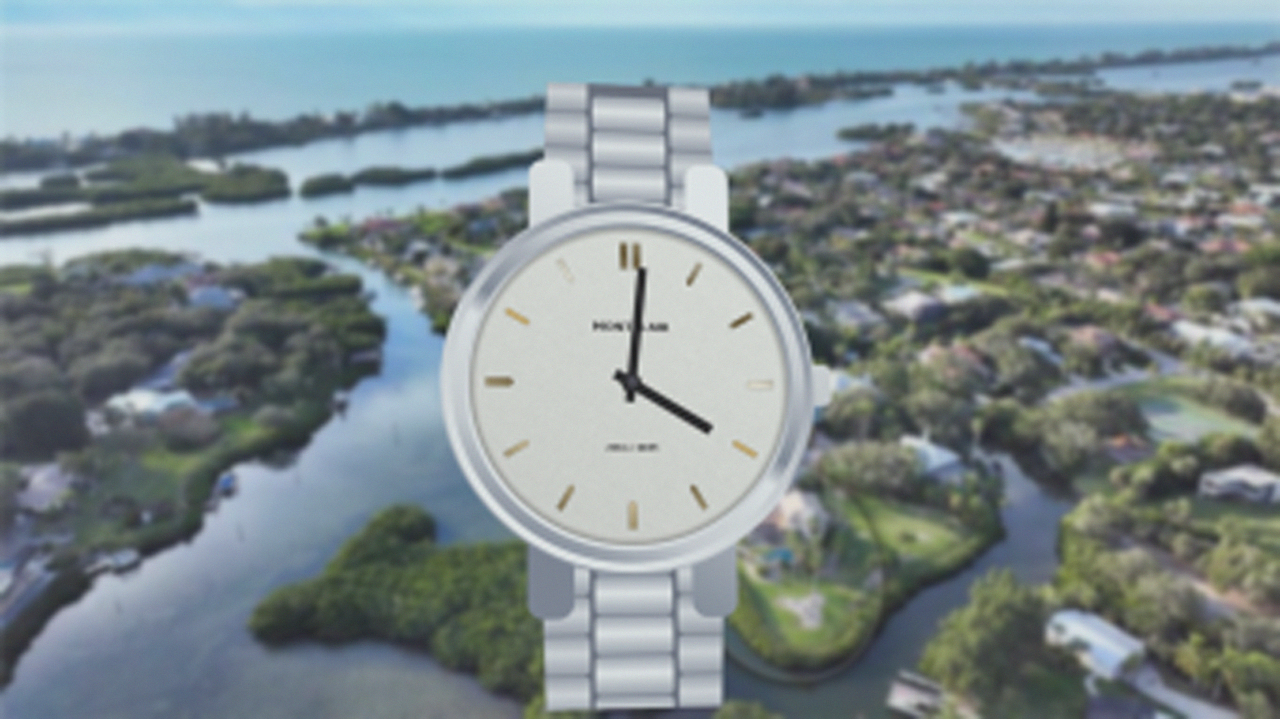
4:01
